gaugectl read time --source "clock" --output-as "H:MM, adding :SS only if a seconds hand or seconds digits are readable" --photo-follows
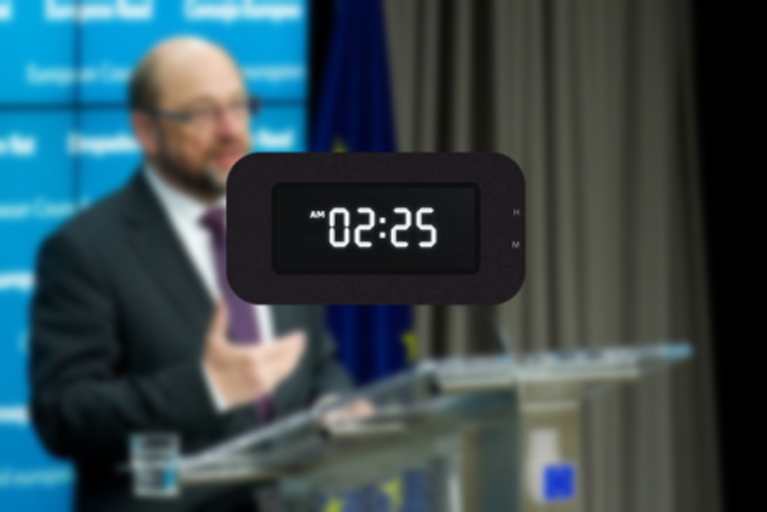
2:25
